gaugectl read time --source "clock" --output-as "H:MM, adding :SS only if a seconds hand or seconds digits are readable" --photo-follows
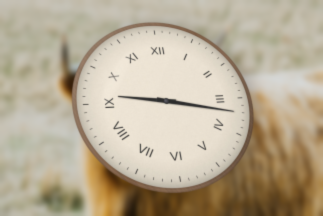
9:17
